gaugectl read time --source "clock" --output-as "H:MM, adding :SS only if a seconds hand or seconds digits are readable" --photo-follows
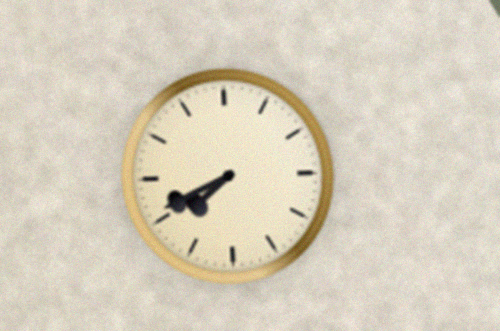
7:41
